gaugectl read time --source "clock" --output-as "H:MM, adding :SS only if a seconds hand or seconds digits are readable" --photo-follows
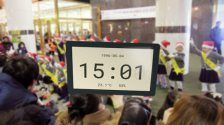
15:01
